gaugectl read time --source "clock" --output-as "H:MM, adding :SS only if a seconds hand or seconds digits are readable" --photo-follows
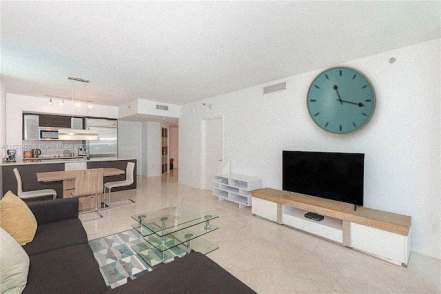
11:17
